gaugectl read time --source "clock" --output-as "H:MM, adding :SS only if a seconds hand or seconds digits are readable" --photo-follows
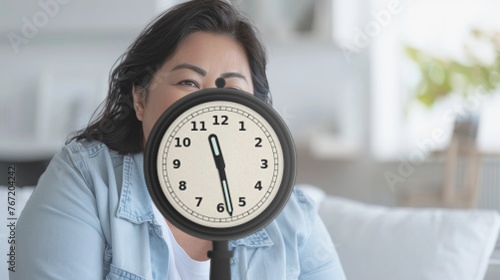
11:28
